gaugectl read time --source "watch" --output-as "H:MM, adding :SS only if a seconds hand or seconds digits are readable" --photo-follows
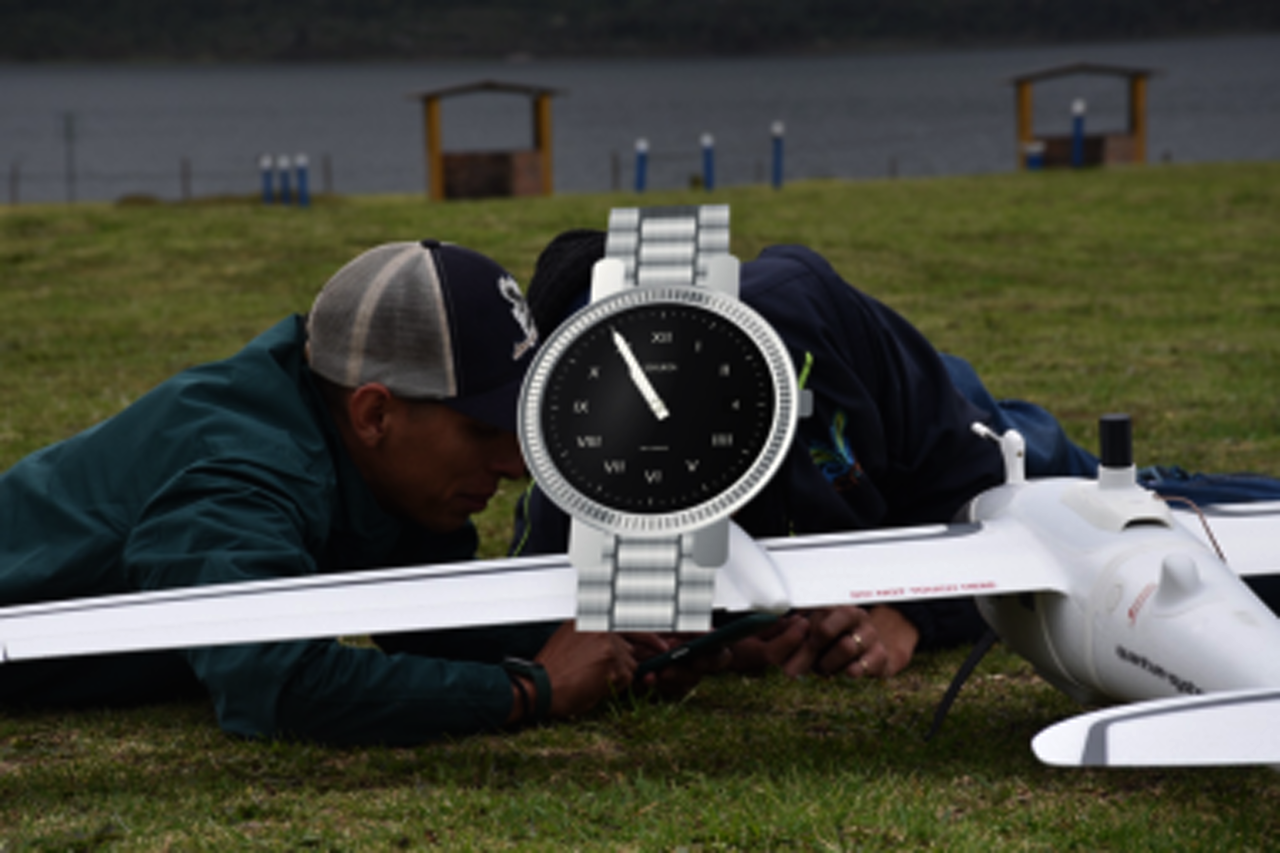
10:55
